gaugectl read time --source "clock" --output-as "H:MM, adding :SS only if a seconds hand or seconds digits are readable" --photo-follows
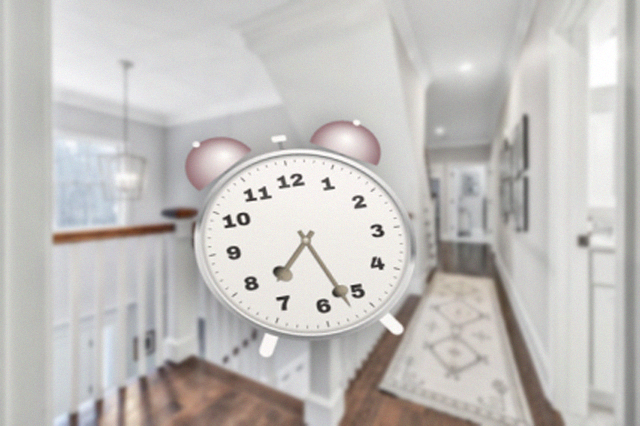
7:27
